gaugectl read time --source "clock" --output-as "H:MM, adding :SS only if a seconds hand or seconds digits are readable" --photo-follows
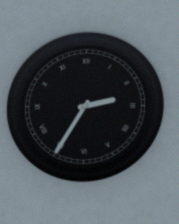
2:35
